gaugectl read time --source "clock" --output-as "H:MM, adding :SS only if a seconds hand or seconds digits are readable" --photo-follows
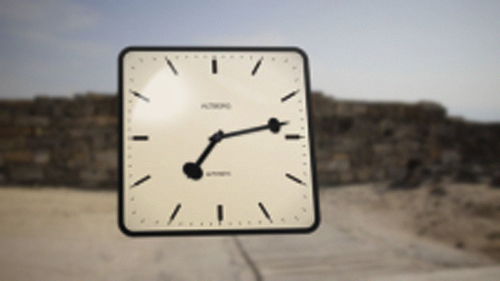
7:13
